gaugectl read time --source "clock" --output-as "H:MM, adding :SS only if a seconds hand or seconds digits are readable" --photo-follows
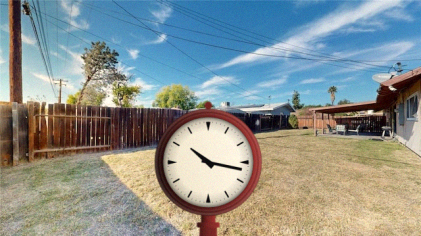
10:17
